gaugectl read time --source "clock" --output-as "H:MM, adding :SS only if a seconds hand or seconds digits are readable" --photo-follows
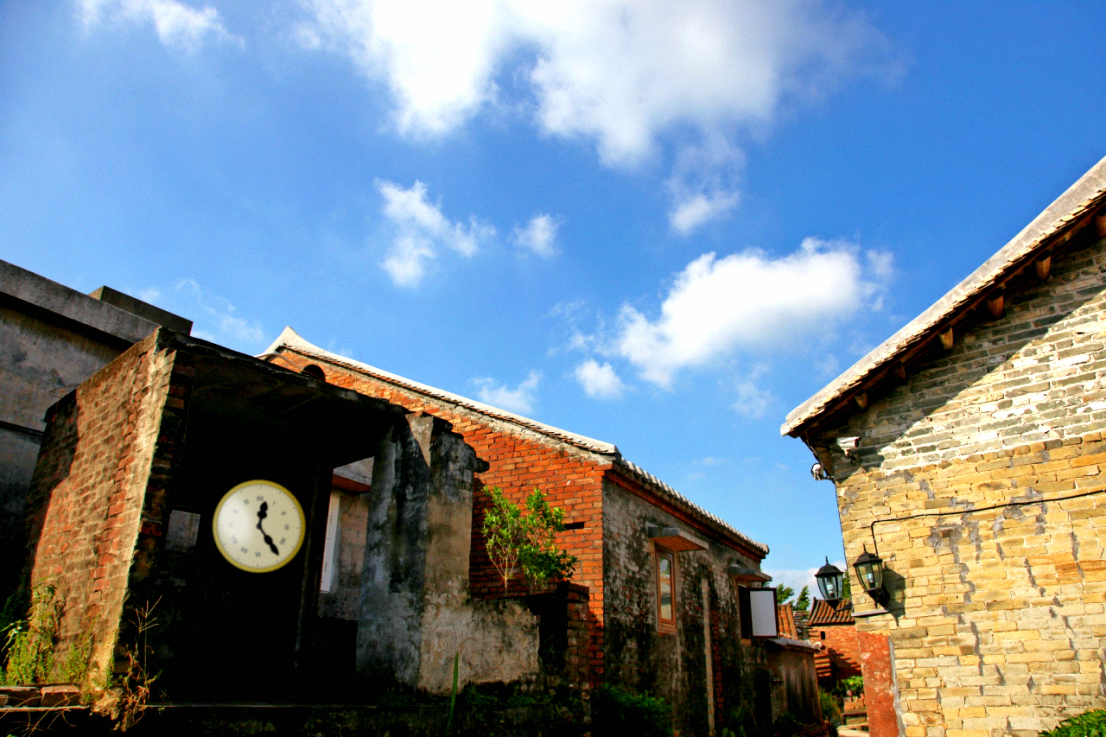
12:24
